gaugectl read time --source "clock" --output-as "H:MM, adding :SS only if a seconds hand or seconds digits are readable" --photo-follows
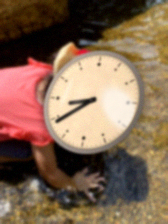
8:39
